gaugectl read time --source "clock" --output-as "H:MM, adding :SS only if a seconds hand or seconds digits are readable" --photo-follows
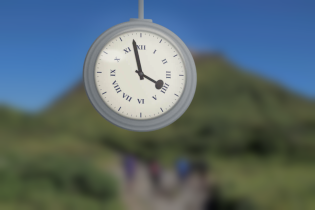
3:58
